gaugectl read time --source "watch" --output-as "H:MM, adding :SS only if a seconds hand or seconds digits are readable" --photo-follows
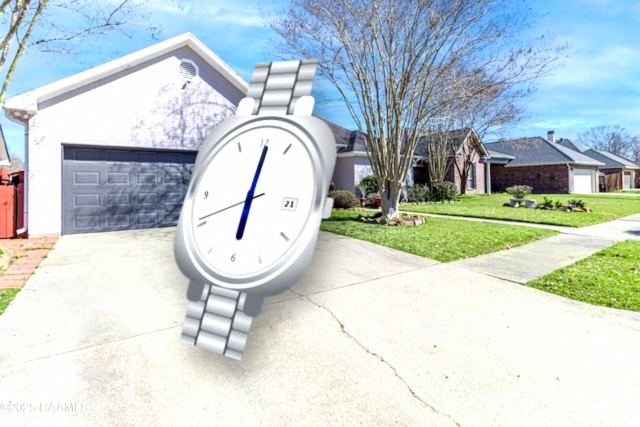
6:00:41
